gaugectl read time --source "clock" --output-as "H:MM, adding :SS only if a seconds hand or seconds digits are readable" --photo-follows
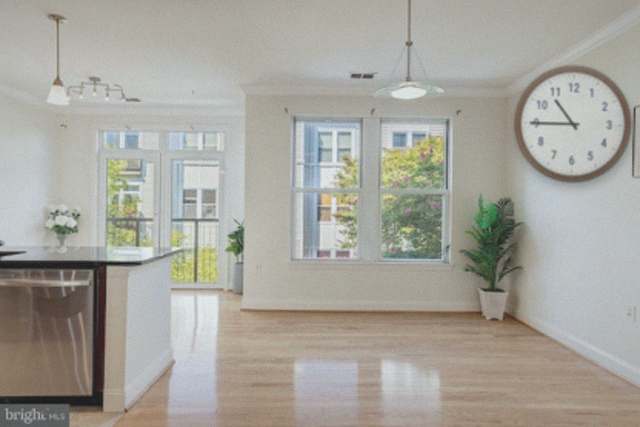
10:45
